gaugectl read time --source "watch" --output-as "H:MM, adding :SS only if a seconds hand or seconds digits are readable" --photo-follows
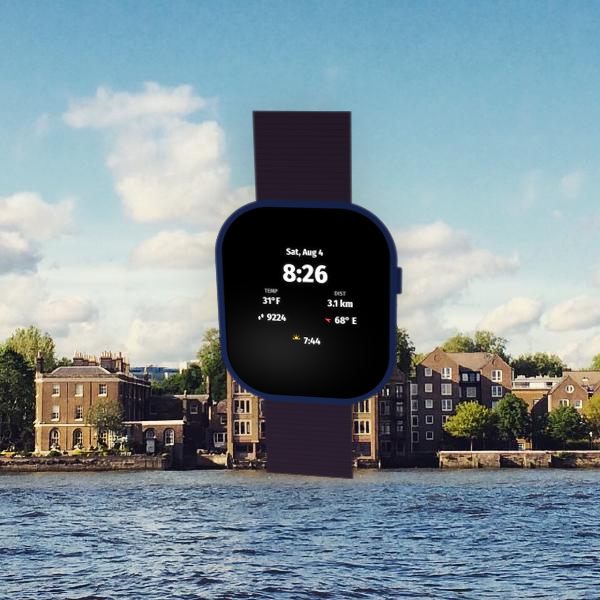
8:26
